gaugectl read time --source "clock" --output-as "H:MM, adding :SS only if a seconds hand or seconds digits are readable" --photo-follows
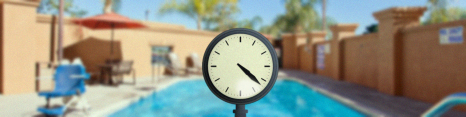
4:22
